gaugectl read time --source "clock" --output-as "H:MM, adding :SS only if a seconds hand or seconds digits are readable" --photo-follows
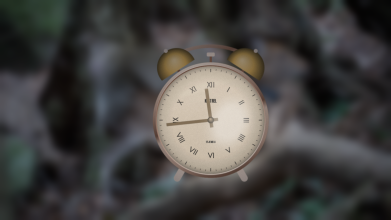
11:44
